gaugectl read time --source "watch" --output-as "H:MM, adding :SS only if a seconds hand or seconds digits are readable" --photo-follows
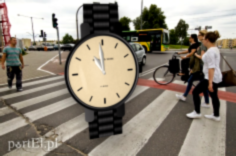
10:59
